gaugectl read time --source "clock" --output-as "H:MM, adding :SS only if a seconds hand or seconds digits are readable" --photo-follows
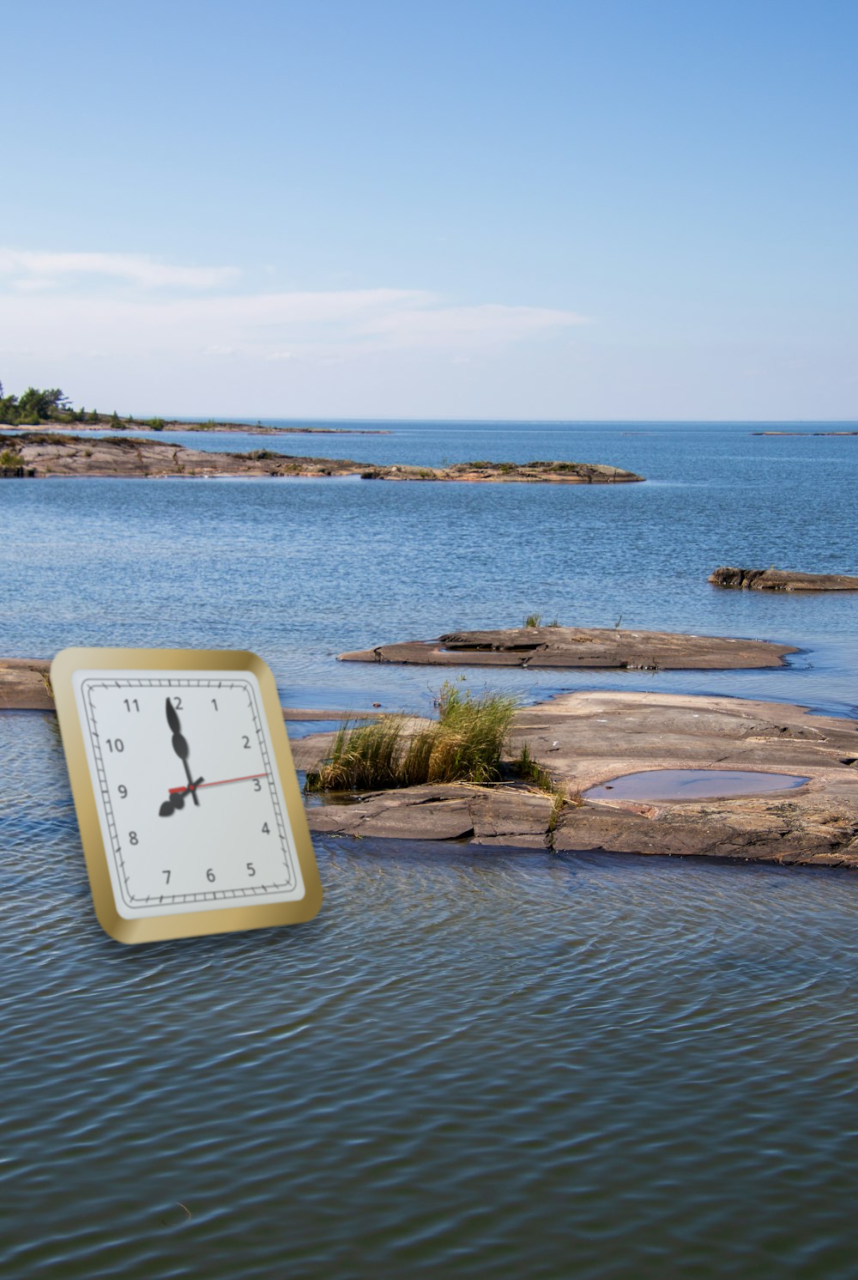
7:59:14
